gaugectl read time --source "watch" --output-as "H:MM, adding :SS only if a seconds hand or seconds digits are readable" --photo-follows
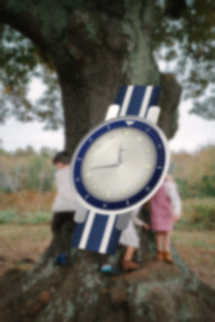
11:42
